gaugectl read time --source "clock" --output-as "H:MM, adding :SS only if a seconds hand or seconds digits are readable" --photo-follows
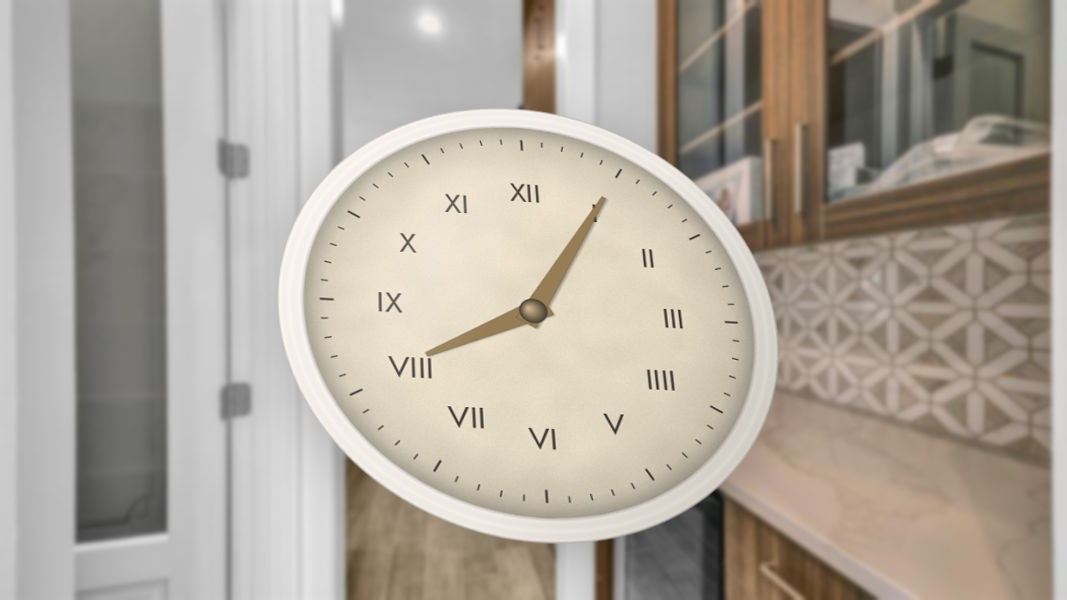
8:05
